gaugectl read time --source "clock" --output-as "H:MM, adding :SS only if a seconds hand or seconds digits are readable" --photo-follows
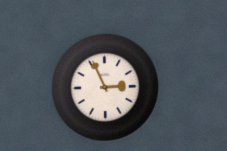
2:56
